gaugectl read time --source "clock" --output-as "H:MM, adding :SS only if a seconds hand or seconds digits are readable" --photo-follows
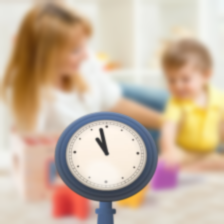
10:58
